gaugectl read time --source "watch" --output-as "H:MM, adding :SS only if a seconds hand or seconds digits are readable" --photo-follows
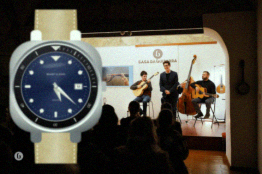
5:22
